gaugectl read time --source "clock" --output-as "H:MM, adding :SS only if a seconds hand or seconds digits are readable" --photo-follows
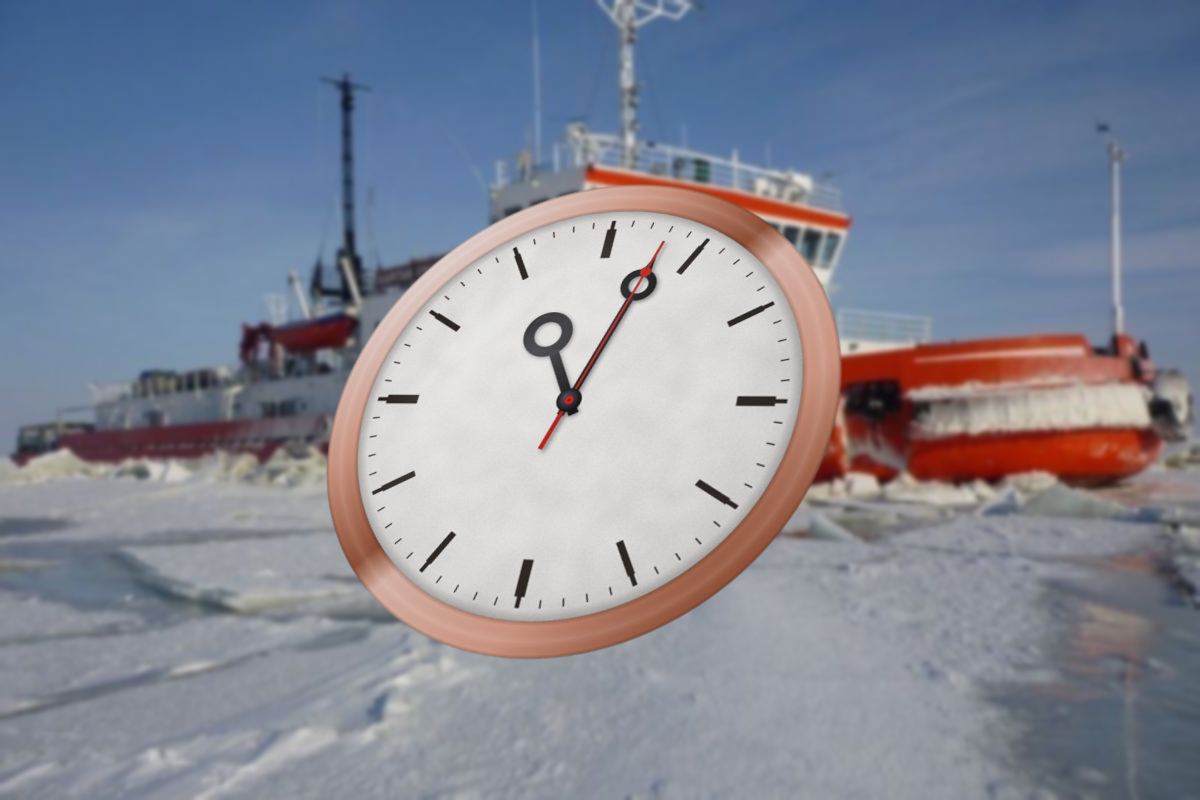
11:03:03
